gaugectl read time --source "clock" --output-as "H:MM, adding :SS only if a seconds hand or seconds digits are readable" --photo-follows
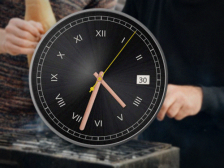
4:33:06
